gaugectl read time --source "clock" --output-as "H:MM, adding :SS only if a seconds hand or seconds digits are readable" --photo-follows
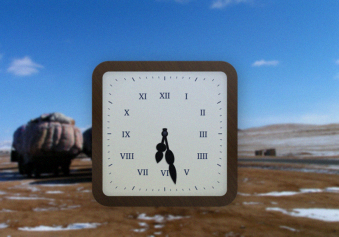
6:28
